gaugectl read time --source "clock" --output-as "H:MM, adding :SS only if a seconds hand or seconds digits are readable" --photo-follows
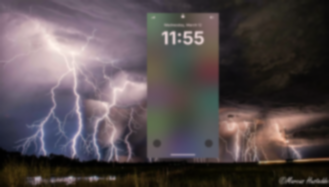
11:55
